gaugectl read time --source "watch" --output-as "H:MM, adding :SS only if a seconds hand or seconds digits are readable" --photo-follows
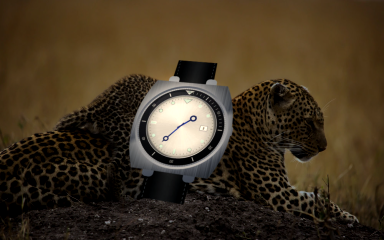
1:36
